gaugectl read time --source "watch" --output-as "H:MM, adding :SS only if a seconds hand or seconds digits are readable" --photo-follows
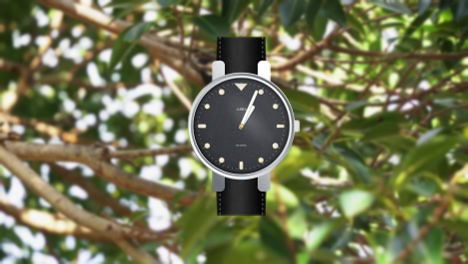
1:04
